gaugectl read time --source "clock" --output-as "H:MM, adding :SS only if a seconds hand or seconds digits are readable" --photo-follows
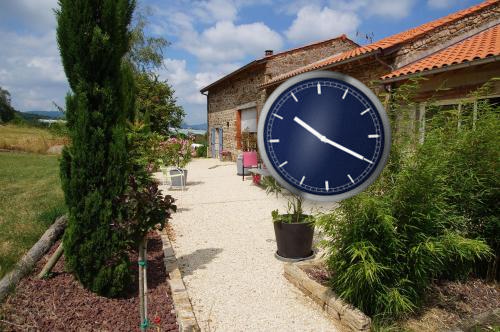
10:20
